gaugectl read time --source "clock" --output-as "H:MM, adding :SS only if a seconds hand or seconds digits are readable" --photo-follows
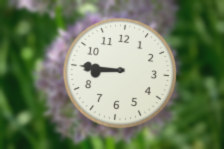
8:45
